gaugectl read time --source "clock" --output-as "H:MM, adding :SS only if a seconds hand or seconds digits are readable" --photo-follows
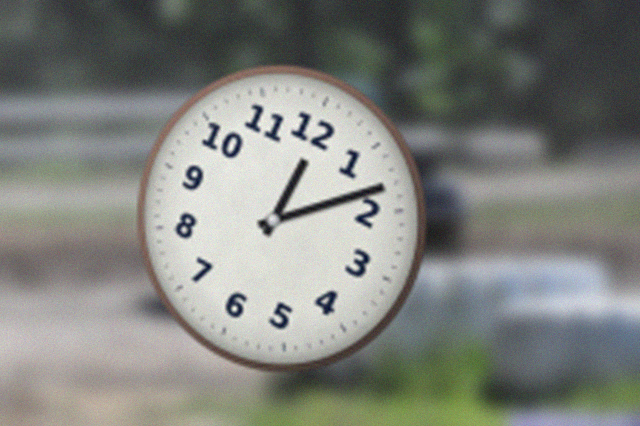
12:08
